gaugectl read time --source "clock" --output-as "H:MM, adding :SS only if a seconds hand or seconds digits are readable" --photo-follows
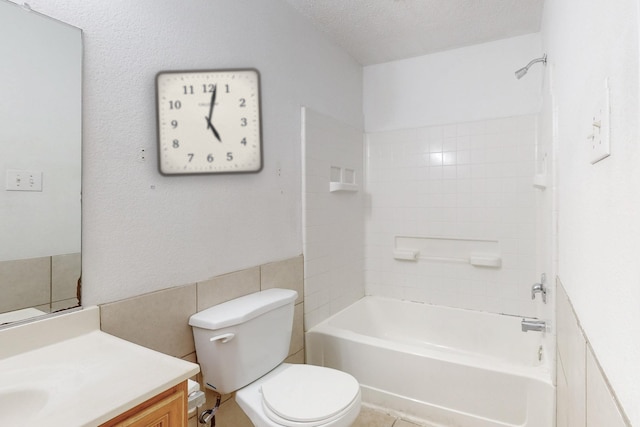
5:02
